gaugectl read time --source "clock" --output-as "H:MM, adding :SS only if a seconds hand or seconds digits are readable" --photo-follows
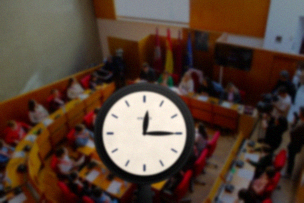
12:15
